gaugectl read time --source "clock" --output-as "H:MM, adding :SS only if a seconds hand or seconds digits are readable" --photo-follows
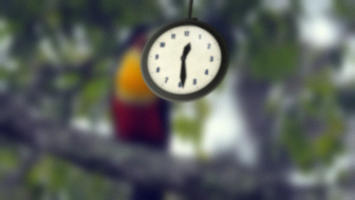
12:29
